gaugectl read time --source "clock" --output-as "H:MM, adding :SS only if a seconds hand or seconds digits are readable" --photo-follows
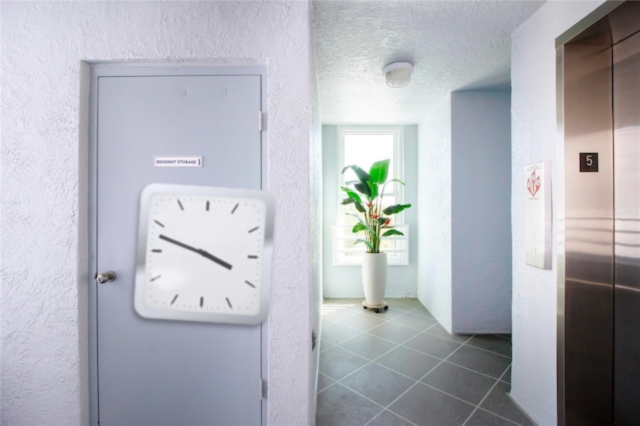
3:48
